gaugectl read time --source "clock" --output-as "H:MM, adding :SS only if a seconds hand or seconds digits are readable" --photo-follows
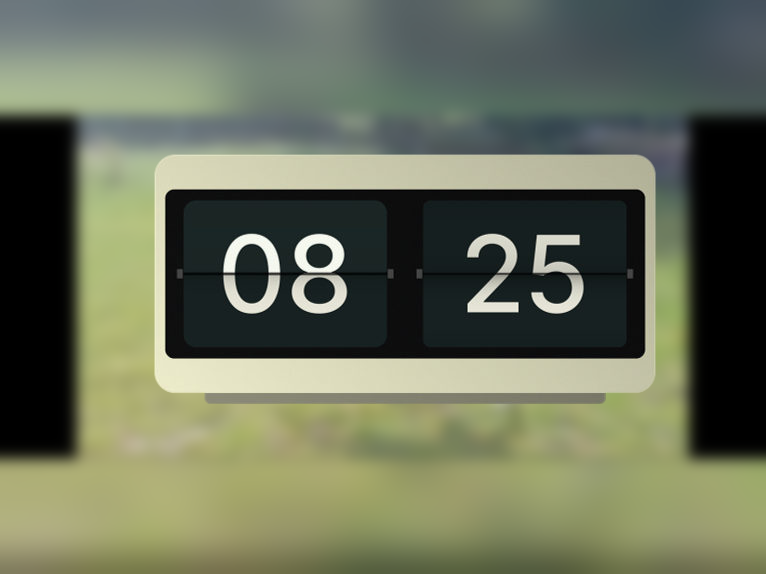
8:25
